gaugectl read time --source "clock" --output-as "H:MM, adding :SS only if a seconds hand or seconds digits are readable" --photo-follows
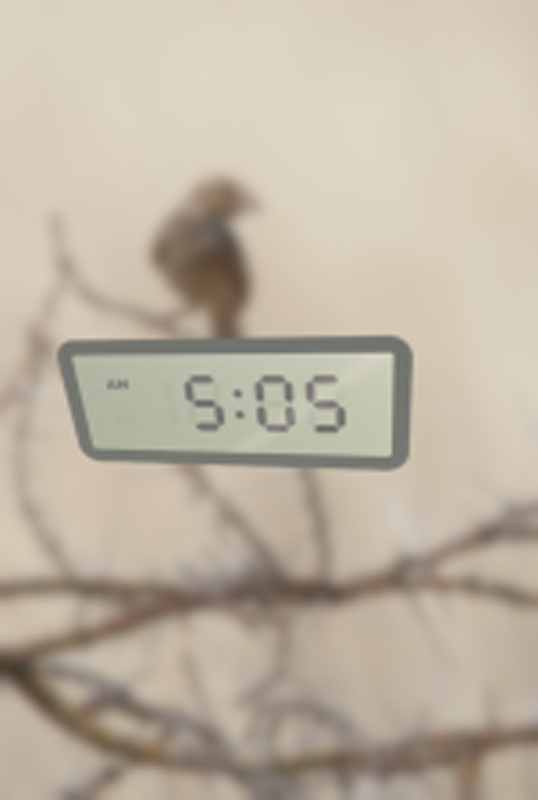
5:05
